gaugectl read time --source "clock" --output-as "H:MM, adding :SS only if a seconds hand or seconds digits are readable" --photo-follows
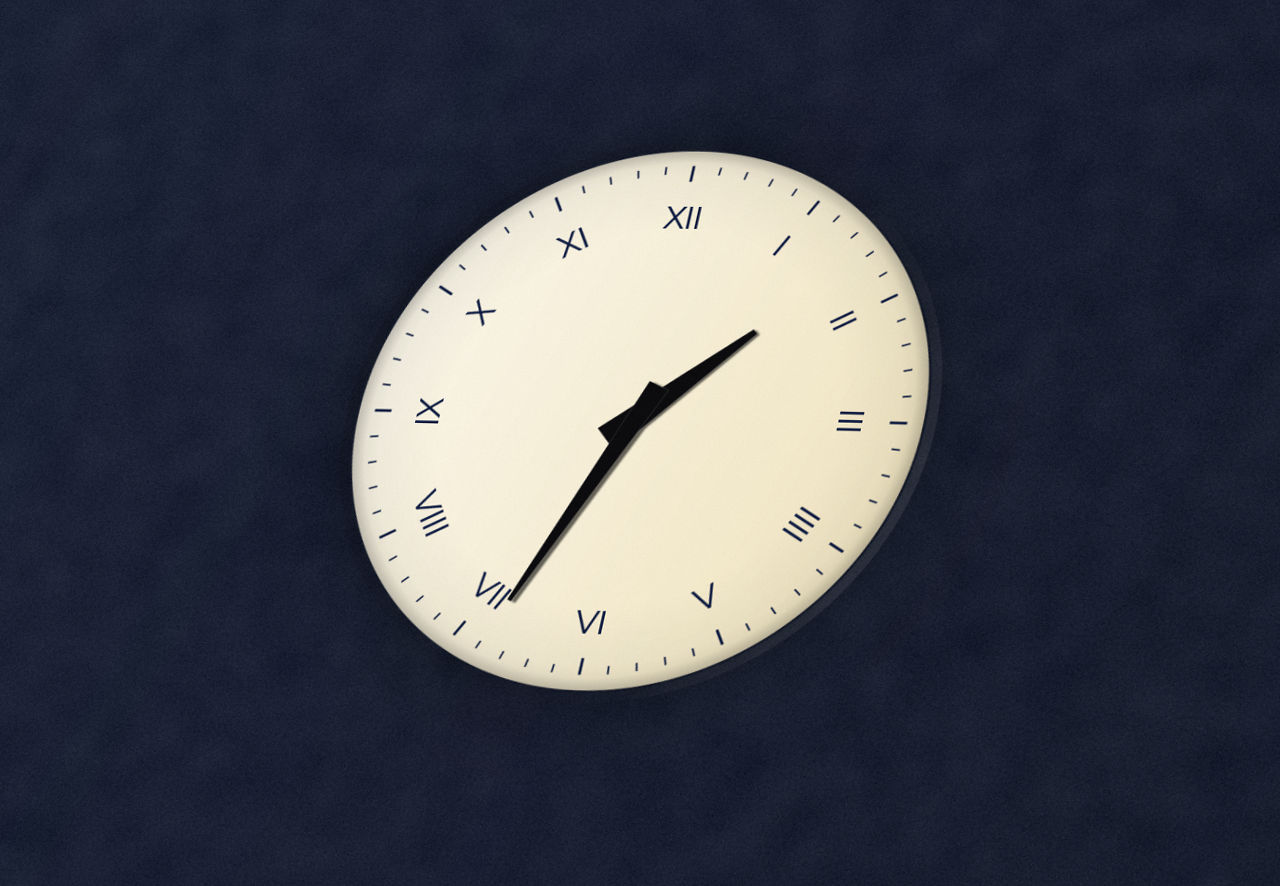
1:34
